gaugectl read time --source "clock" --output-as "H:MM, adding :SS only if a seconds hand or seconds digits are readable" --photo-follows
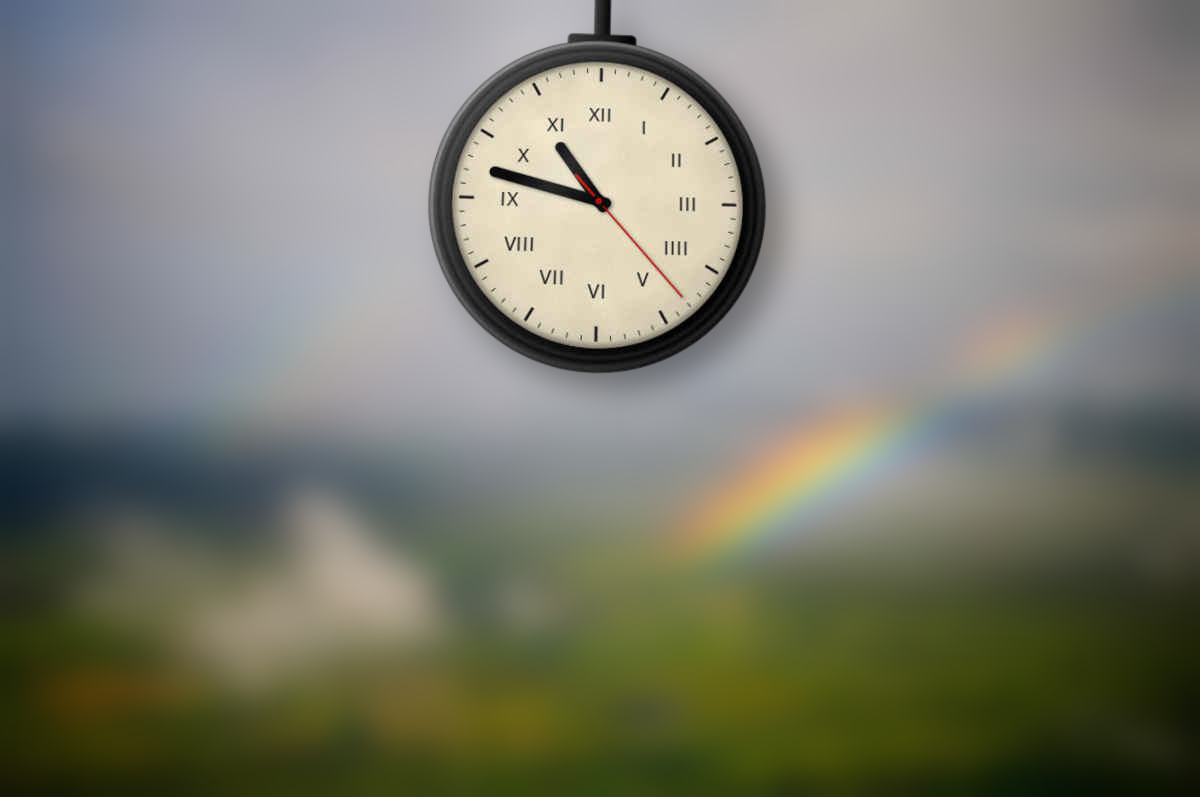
10:47:23
